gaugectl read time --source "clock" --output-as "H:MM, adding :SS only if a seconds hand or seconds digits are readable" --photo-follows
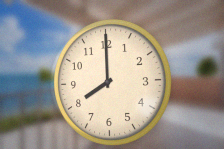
8:00
